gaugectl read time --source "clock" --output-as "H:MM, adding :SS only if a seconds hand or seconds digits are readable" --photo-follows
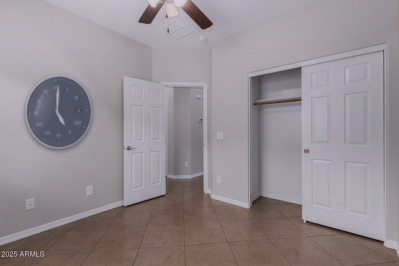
5:01
